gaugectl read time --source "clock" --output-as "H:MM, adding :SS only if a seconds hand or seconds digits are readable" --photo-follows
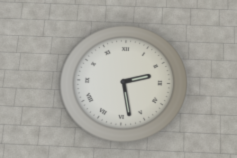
2:28
